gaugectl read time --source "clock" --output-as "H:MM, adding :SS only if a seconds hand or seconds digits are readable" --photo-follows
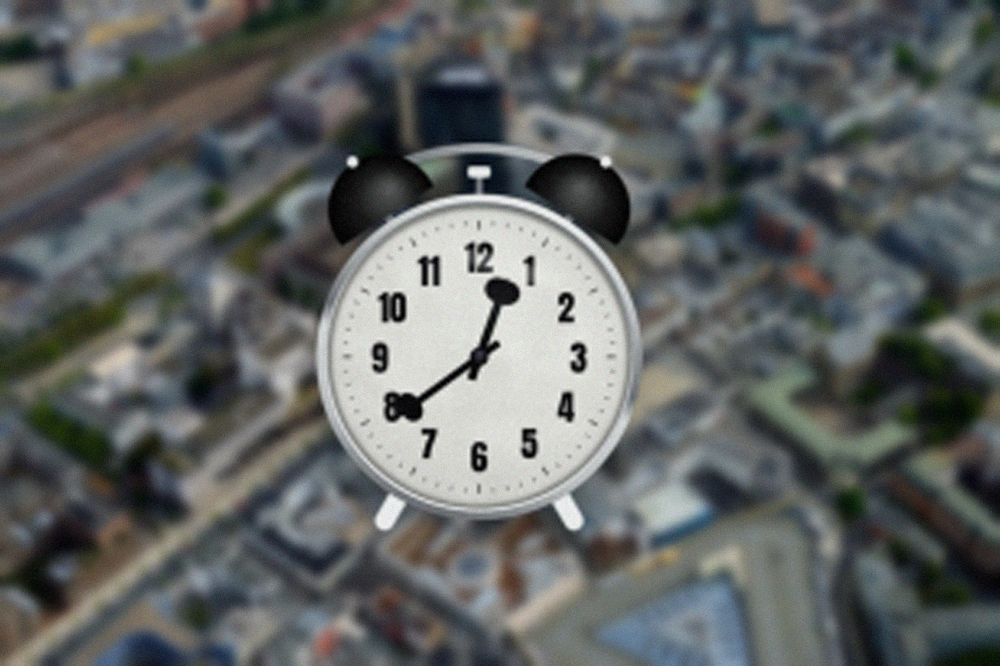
12:39
